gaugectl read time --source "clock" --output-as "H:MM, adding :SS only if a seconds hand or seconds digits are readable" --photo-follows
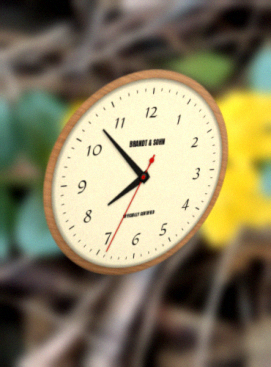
7:52:34
